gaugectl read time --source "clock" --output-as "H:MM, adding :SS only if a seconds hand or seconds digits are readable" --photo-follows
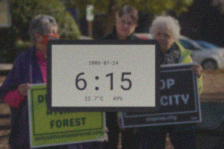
6:15
